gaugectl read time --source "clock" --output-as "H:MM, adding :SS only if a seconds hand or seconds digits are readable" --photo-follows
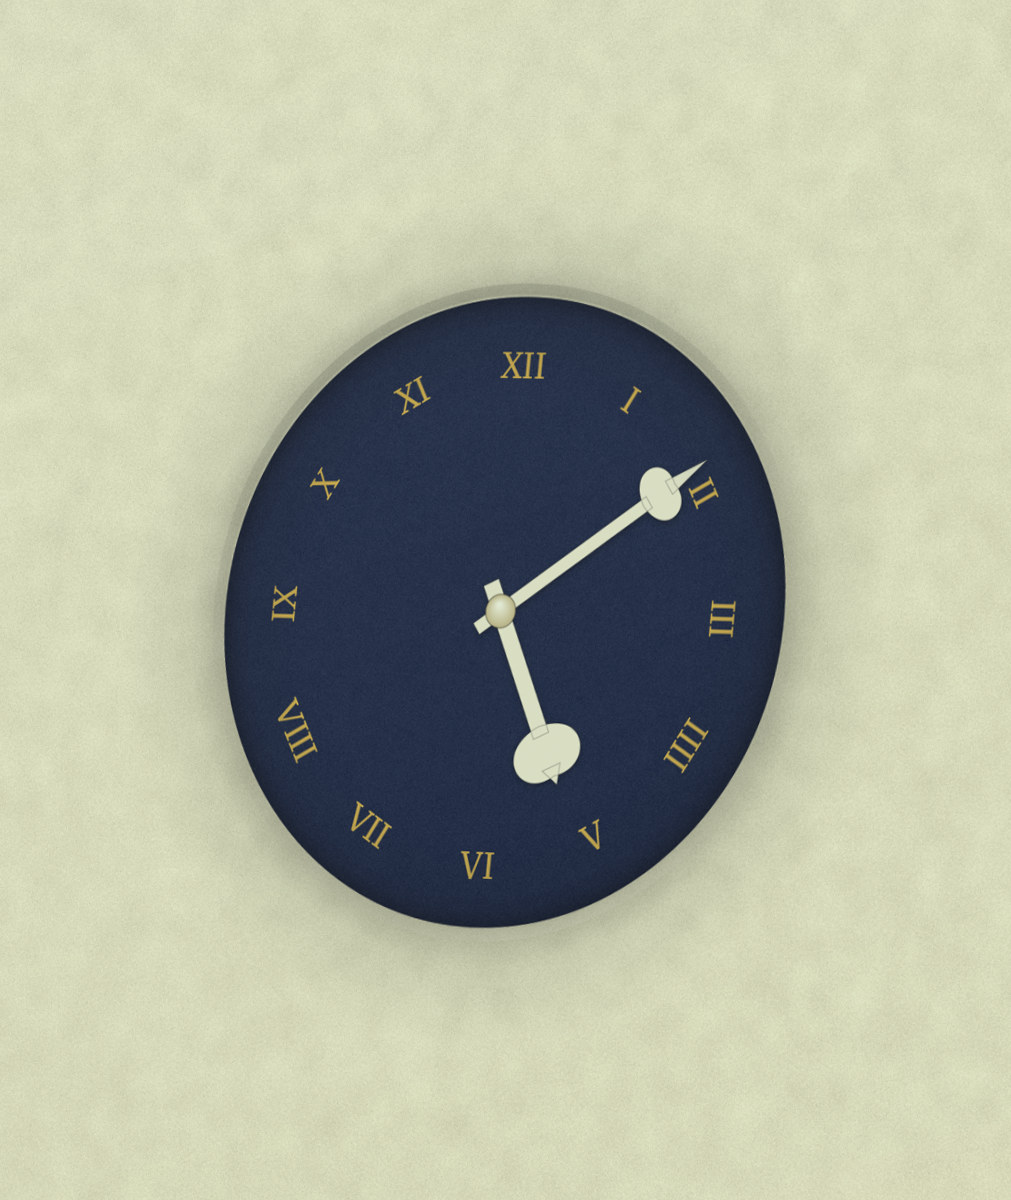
5:09
